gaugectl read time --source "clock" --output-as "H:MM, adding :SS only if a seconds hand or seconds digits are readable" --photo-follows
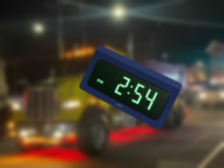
2:54
